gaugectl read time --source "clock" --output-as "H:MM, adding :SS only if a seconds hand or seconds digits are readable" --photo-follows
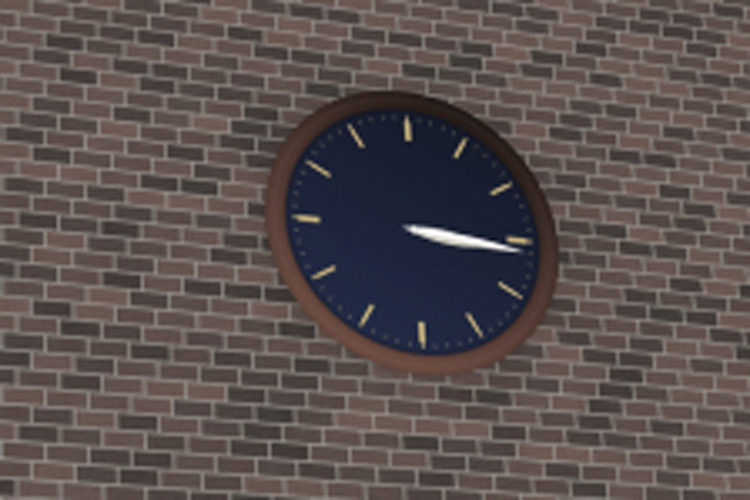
3:16
